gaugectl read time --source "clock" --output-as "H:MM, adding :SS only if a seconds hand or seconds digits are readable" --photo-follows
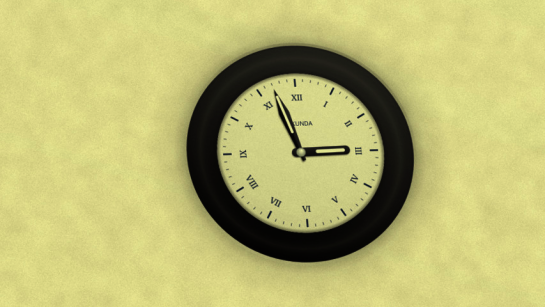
2:57
